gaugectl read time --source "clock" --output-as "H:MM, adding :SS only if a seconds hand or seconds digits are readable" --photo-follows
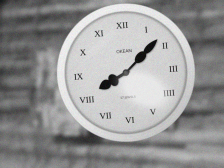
8:08
